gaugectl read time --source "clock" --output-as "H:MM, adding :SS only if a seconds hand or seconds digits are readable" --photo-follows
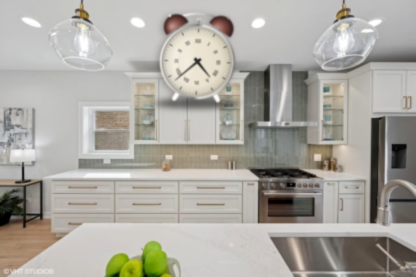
4:38
